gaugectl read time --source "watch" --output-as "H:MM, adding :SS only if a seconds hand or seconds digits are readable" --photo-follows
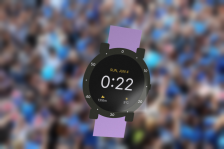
0:22
